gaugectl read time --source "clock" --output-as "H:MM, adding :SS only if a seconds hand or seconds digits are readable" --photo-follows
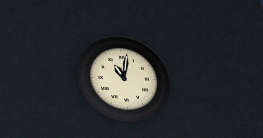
11:02
